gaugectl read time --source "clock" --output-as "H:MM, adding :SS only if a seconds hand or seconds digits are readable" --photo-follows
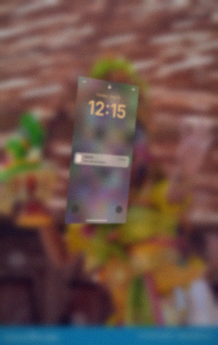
12:15
